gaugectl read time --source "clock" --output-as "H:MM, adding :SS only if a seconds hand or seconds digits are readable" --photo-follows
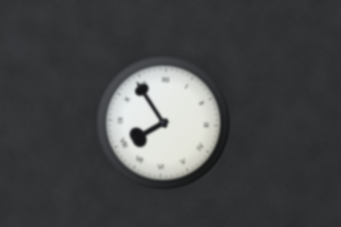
7:54
